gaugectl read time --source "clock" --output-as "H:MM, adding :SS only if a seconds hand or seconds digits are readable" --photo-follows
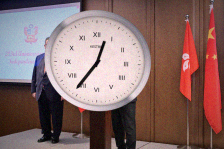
12:36
